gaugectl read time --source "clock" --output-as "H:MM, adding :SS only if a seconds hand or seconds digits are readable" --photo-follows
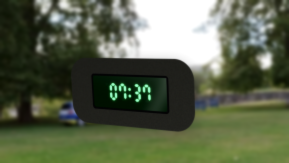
7:37
